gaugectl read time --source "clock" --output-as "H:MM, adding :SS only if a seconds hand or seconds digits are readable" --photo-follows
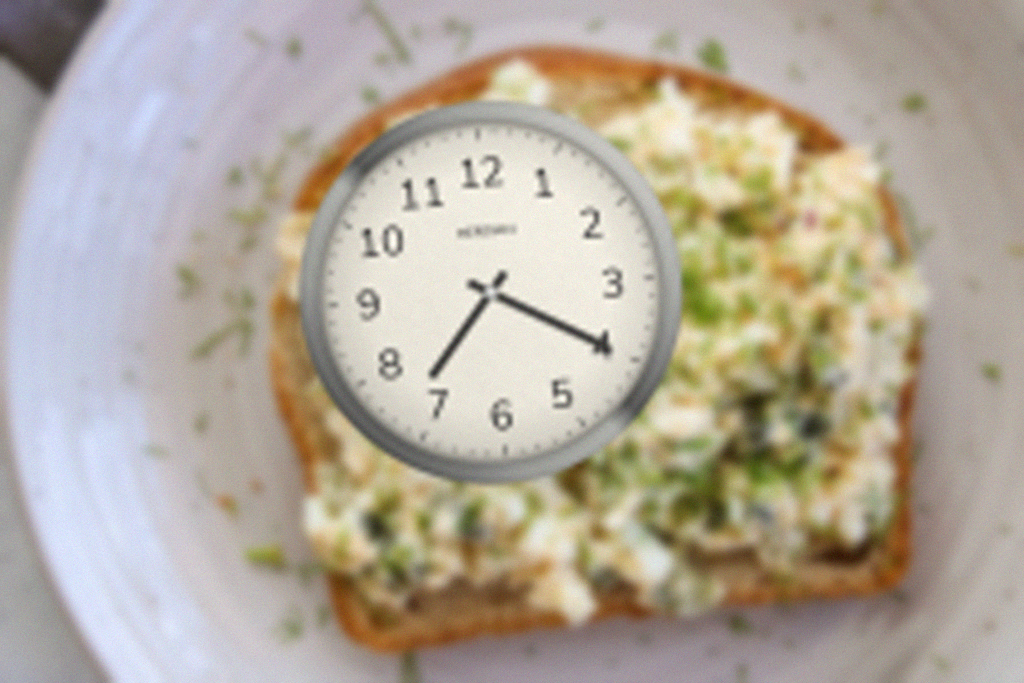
7:20
